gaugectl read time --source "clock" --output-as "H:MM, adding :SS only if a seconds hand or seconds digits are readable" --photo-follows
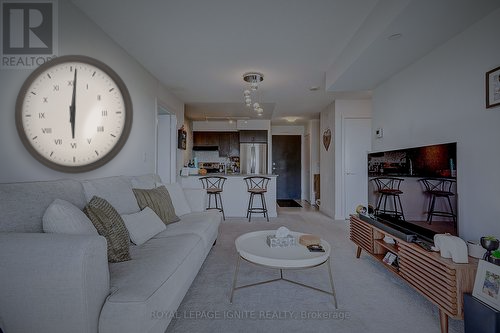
6:01
